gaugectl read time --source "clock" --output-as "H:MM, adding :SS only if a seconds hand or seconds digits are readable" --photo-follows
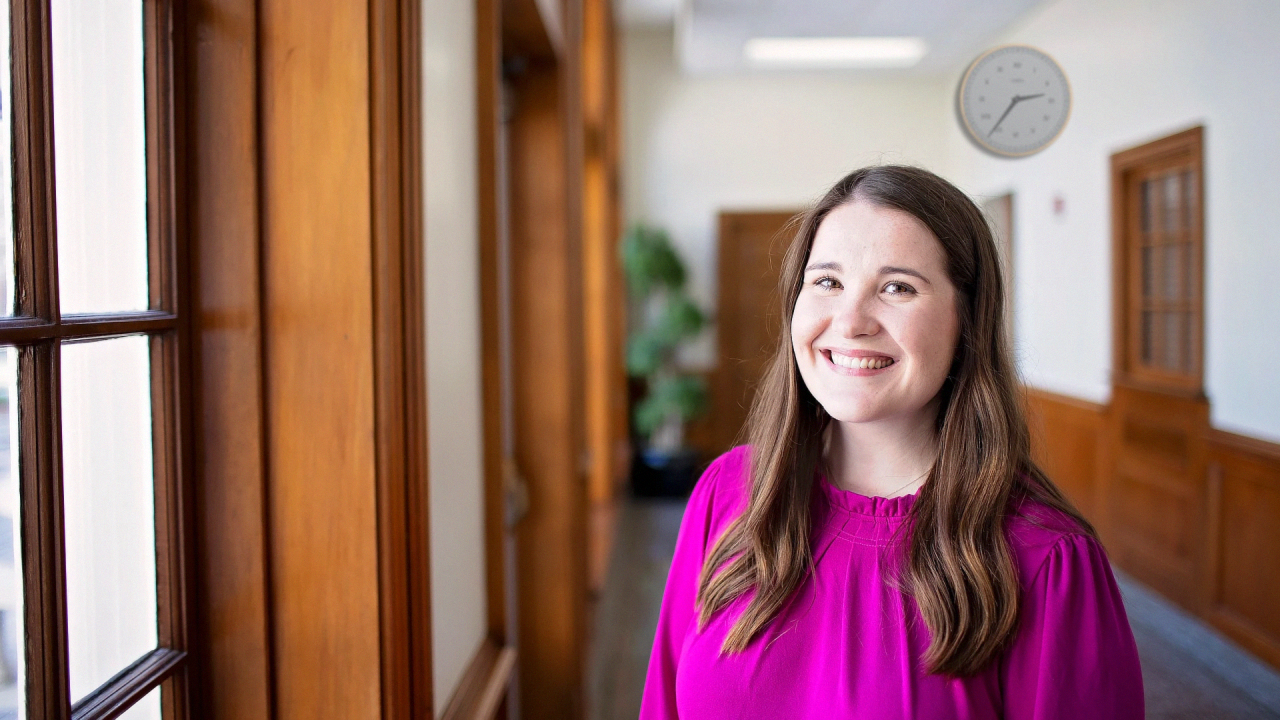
2:36
